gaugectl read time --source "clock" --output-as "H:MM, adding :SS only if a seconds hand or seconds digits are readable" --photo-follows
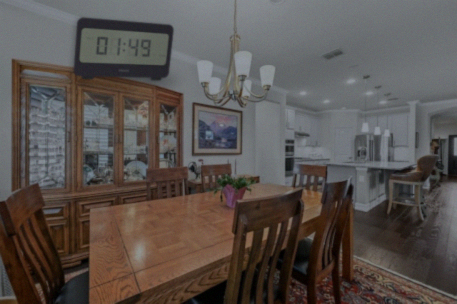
1:49
